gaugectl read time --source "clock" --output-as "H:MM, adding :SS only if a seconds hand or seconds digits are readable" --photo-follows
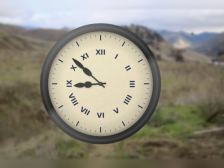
8:52
